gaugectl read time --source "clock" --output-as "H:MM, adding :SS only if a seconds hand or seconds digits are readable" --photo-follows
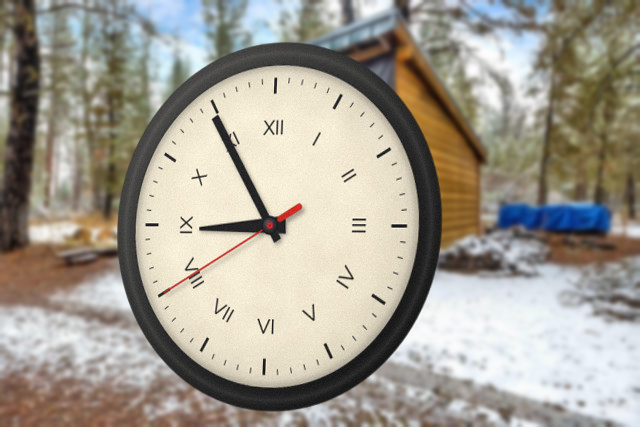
8:54:40
